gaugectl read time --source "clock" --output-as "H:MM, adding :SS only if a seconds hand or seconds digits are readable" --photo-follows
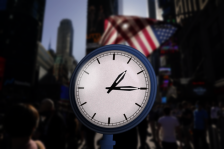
1:15
